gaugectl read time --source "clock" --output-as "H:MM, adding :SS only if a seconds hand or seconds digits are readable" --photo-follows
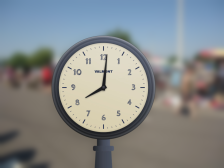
8:01
